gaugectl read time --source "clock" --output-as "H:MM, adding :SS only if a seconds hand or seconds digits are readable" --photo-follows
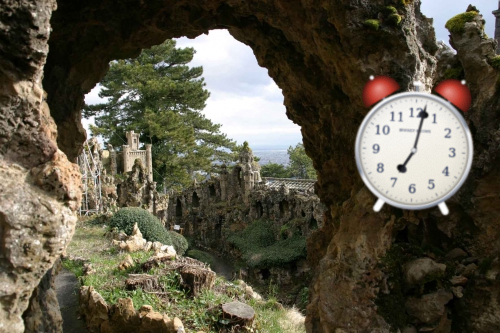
7:02
